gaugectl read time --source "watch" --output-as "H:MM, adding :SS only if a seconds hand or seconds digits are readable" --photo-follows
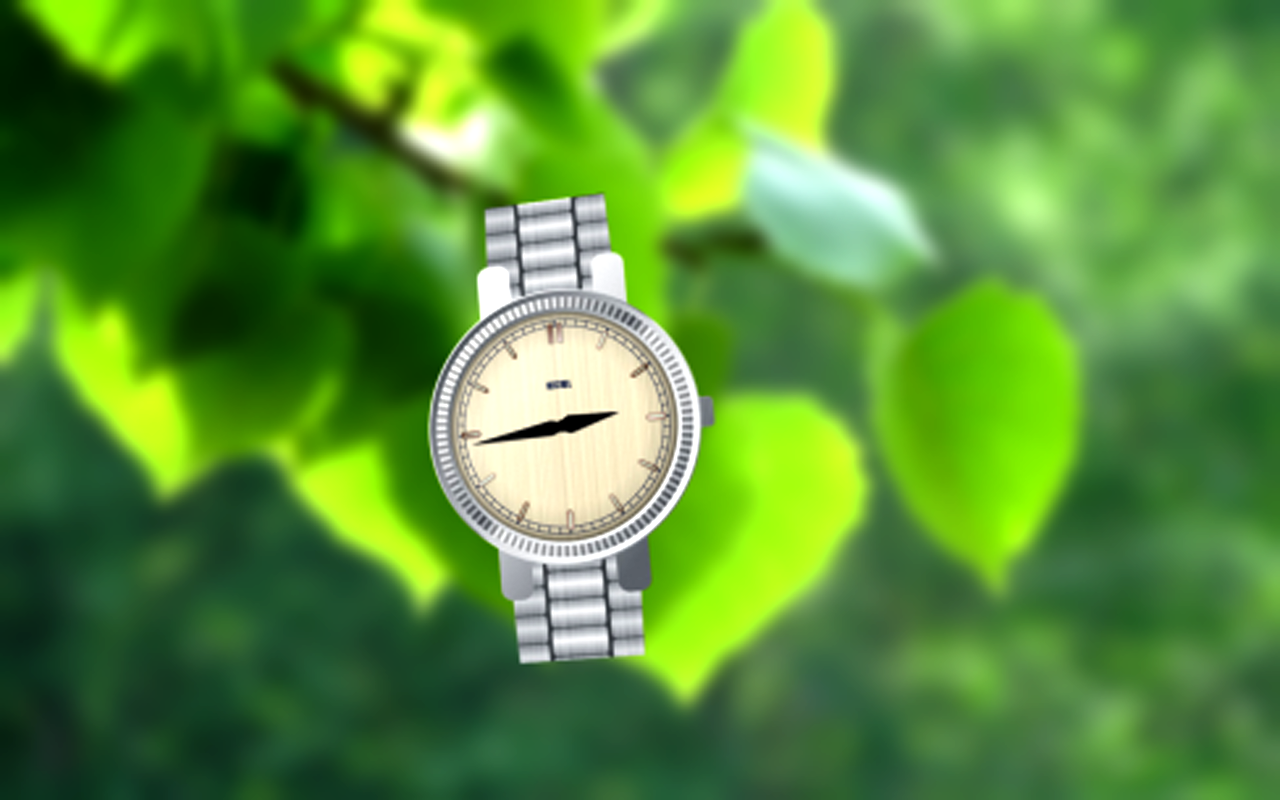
2:44
